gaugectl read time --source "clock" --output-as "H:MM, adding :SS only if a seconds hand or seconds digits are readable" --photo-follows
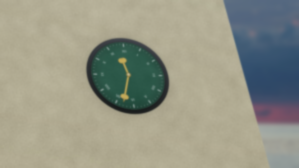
11:33
